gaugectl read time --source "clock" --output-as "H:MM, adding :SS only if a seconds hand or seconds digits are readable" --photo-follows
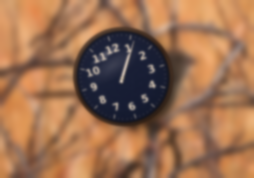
1:06
